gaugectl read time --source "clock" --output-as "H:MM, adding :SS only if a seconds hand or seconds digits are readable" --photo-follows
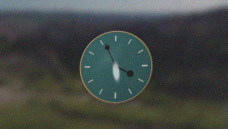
3:56
